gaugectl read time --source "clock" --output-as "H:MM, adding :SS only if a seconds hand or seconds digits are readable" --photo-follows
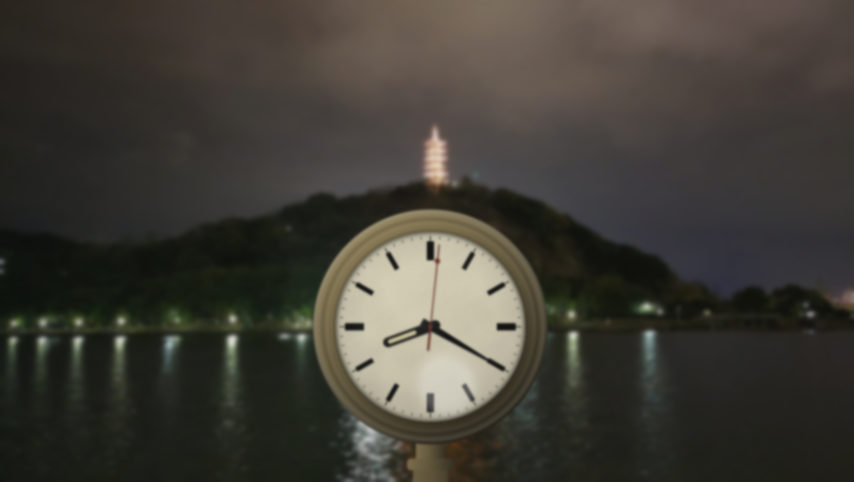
8:20:01
